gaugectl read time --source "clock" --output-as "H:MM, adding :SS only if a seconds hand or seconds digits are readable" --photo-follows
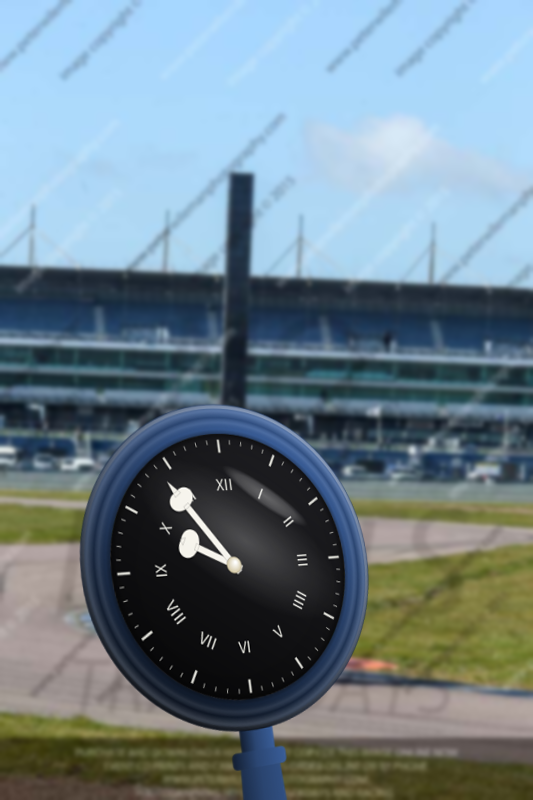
9:54
